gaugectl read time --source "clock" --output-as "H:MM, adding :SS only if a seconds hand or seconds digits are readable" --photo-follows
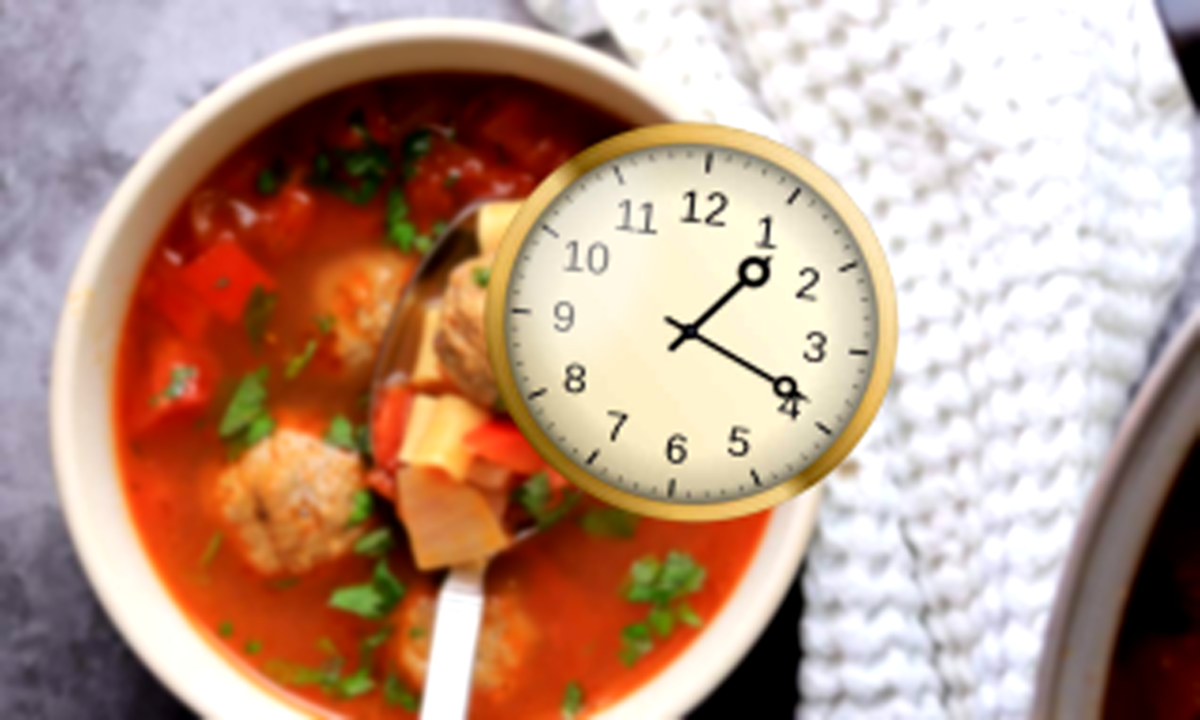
1:19
